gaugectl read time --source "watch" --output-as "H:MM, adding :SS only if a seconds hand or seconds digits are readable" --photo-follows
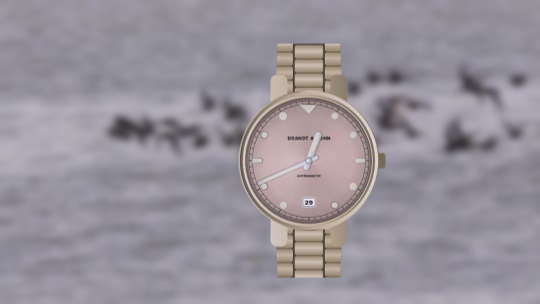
12:41
